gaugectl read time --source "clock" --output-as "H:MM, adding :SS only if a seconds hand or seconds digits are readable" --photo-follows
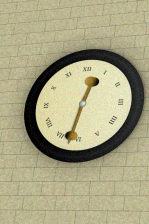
12:32
